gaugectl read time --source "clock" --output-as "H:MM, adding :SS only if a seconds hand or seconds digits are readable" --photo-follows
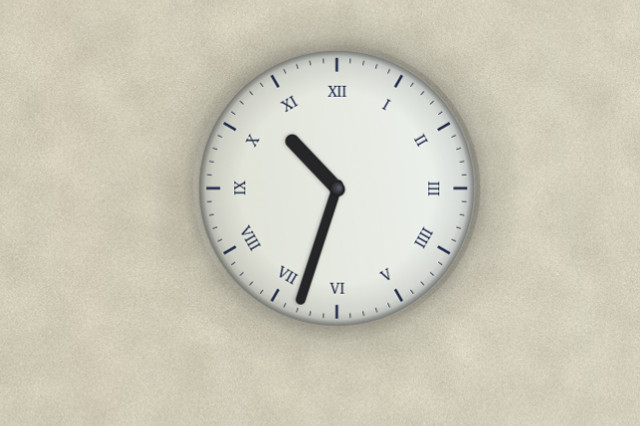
10:33
